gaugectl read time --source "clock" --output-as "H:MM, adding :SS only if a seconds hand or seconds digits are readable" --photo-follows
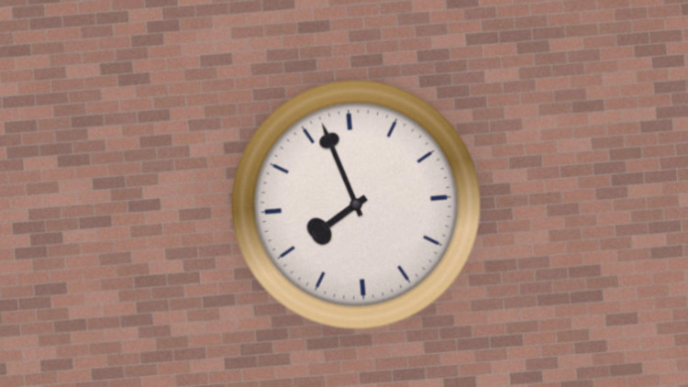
7:57
